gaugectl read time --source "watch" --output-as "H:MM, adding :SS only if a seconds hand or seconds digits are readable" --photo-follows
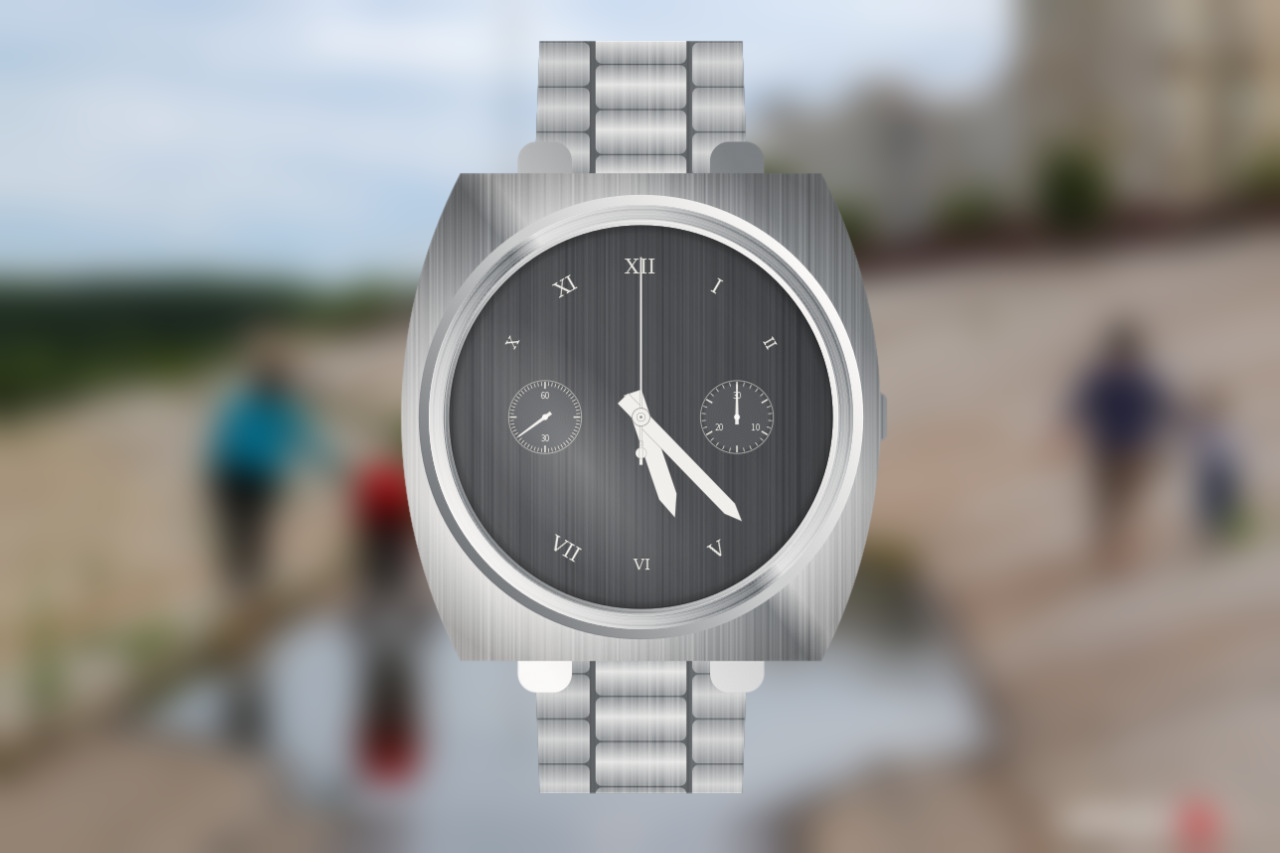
5:22:39
